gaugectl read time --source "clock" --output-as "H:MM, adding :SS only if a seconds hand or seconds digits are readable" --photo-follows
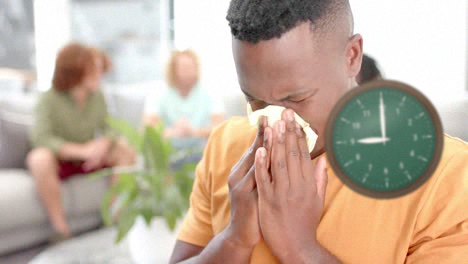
9:00
